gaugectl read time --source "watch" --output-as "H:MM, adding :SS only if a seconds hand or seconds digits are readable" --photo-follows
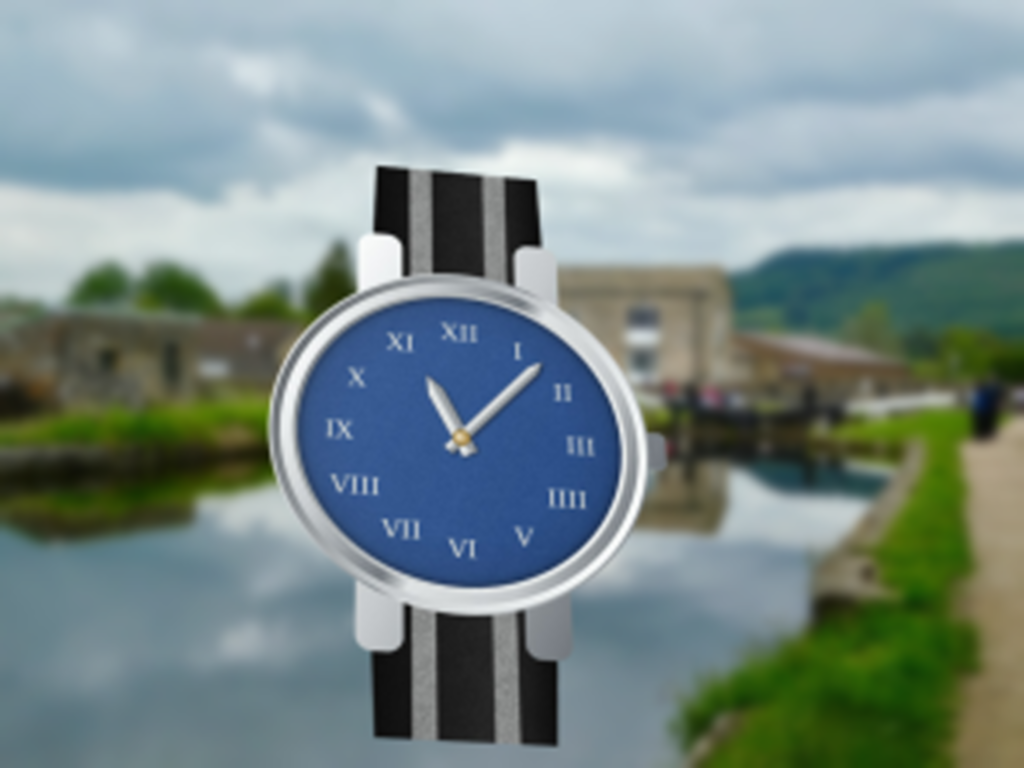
11:07
